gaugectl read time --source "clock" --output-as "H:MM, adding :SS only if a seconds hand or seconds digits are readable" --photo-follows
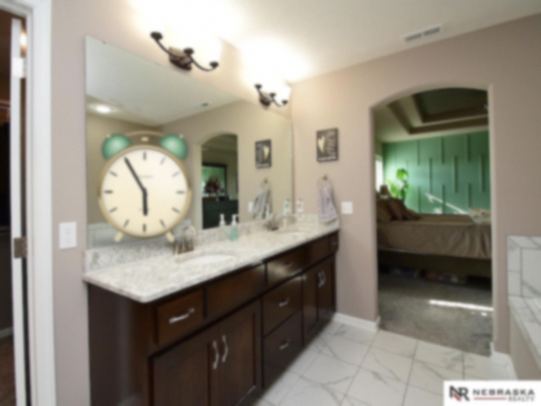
5:55
